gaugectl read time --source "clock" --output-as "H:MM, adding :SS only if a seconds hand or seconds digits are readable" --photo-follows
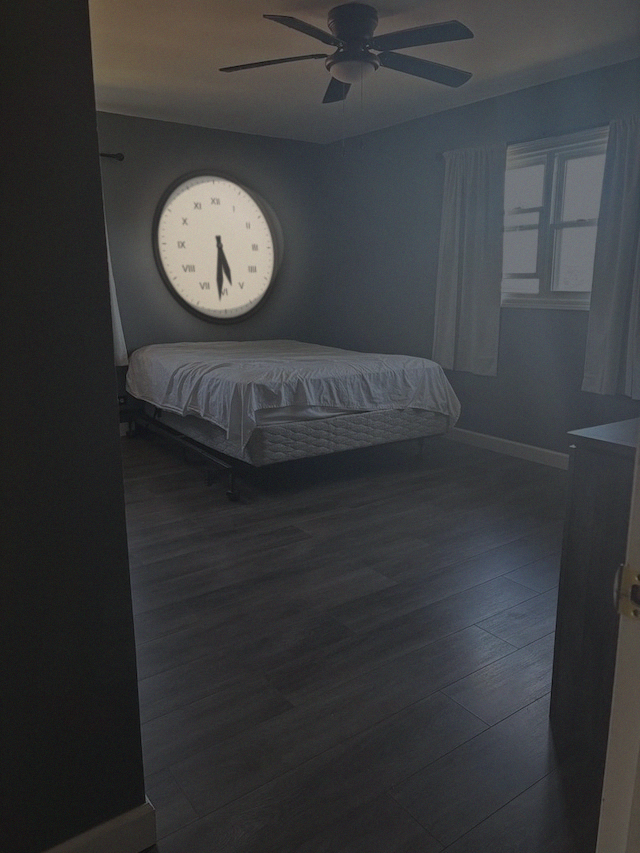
5:31
